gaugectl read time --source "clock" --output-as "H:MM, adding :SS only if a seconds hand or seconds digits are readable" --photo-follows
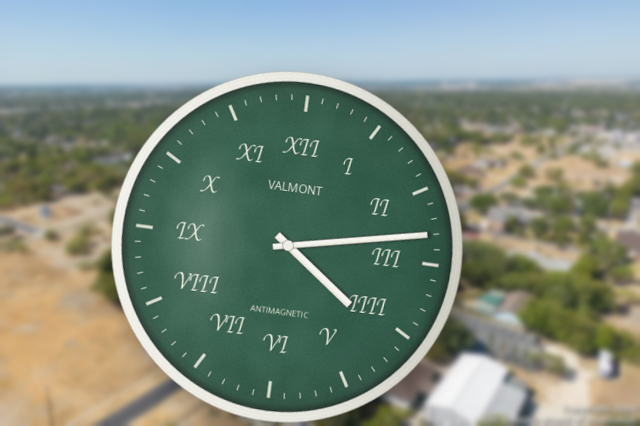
4:13
